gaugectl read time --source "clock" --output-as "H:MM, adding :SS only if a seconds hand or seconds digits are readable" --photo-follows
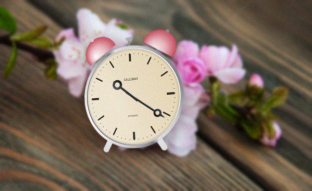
10:21
